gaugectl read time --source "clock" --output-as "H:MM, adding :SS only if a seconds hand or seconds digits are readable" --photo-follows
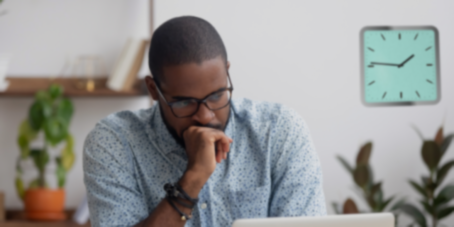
1:46
